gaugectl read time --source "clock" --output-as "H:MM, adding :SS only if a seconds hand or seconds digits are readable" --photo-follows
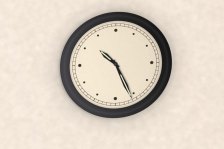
10:26
